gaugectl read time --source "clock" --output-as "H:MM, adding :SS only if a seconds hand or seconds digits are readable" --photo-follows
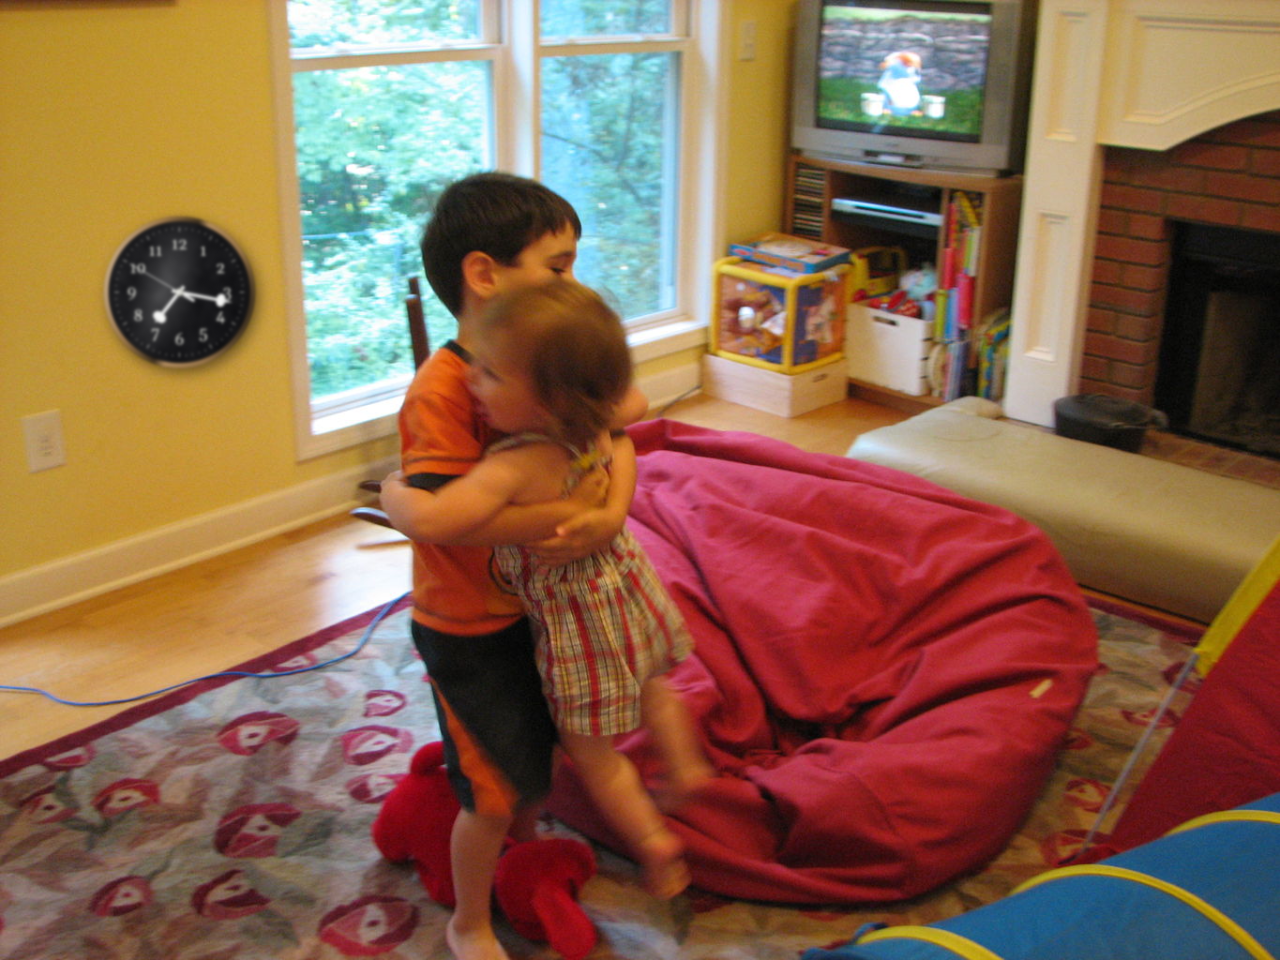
7:16:50
